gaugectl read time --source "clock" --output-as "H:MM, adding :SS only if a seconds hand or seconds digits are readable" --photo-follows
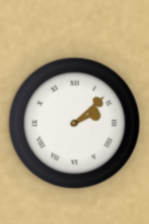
2:08
